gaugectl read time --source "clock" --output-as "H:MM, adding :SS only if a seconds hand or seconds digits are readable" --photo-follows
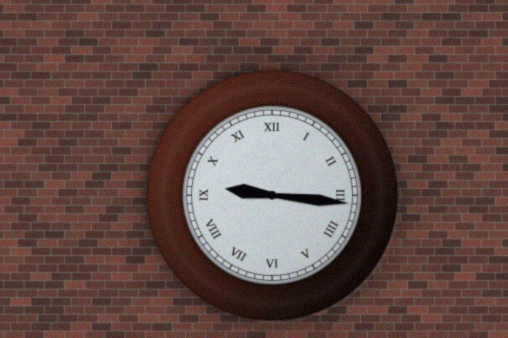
9:16
